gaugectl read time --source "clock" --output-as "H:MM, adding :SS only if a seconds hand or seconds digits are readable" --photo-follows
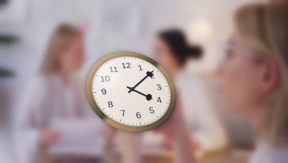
4:09
